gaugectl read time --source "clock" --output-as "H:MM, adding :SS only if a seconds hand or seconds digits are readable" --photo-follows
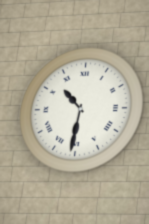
10:31
